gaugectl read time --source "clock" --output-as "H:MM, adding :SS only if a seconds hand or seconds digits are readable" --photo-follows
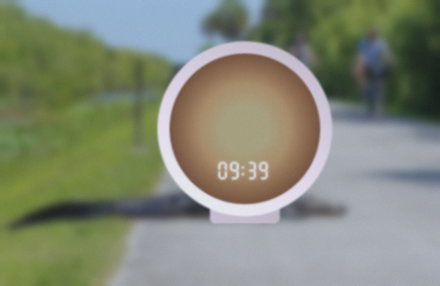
9:39
